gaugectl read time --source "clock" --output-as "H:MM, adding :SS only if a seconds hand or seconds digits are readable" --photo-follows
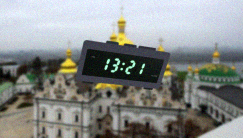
13:21
